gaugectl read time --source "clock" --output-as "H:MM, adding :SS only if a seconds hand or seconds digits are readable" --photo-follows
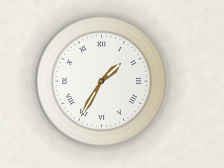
1:35
